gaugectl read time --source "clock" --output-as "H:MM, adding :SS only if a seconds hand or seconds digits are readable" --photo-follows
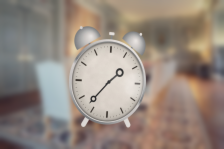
1:37
